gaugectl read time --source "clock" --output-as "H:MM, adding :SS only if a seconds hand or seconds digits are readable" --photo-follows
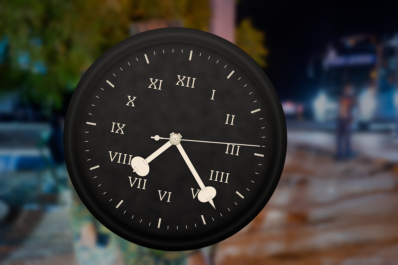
7:23:14
